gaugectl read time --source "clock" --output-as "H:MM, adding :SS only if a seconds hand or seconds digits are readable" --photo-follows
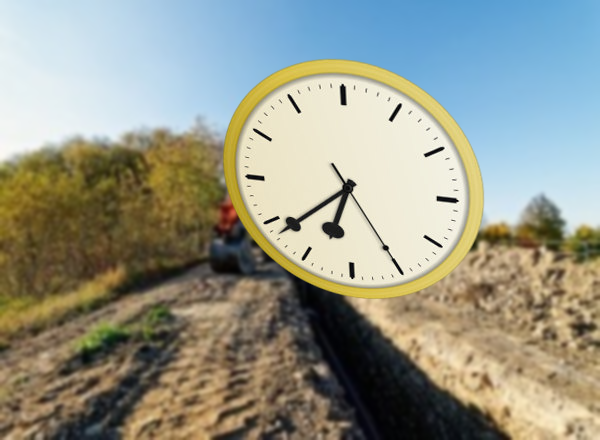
6:38:25
